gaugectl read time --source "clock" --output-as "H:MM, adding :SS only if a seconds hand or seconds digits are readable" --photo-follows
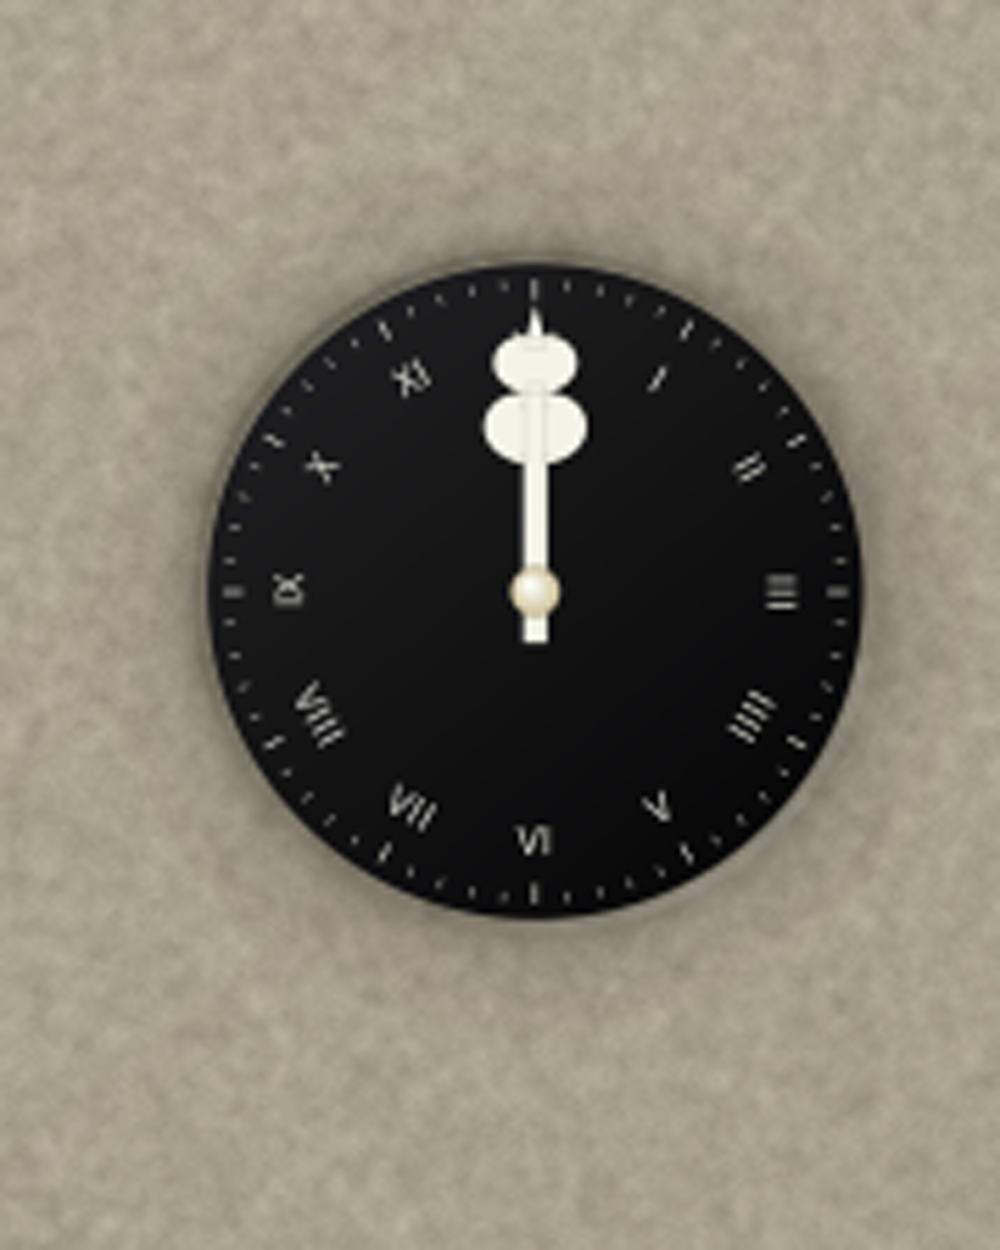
12:00
